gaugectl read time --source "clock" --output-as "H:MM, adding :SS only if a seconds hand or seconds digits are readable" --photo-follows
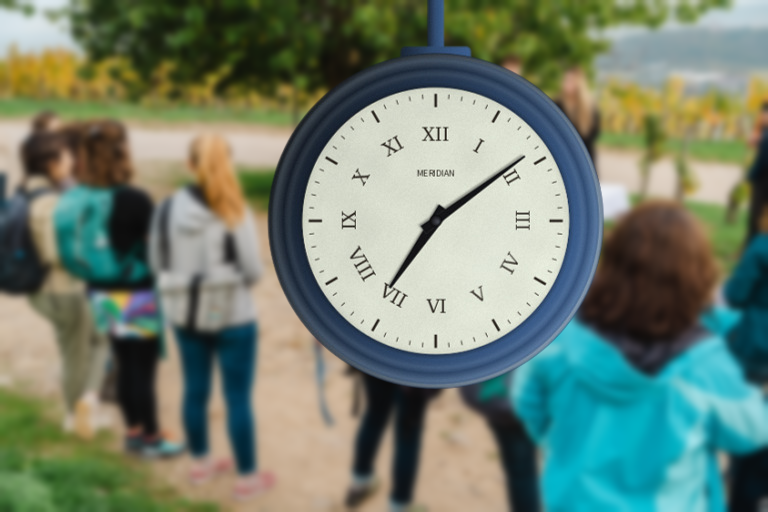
7:09
